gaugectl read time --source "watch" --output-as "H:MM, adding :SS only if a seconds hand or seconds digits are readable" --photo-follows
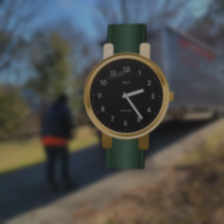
2:24
